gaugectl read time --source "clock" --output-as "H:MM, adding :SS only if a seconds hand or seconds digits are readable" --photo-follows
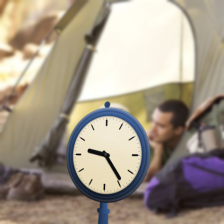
9:24
